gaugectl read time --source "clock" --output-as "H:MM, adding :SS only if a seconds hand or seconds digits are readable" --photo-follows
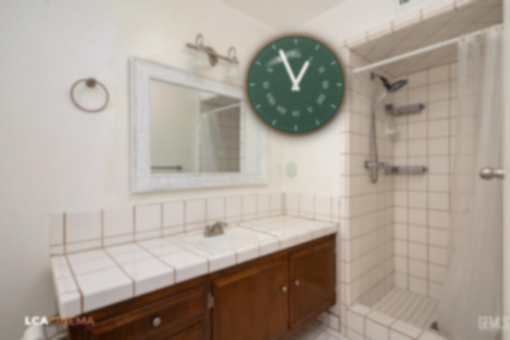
12:56
